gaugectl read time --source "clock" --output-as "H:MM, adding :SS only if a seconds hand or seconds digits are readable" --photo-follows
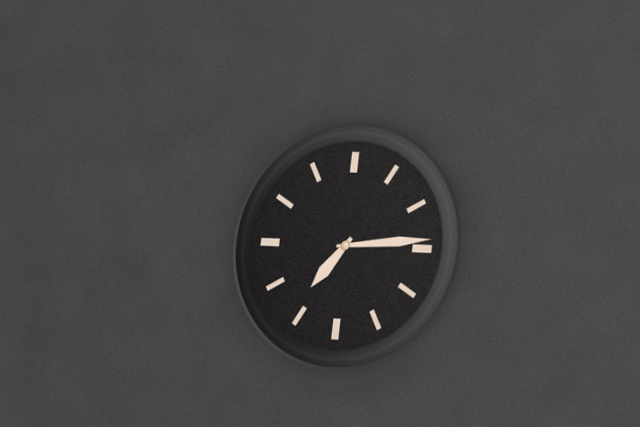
7:14
